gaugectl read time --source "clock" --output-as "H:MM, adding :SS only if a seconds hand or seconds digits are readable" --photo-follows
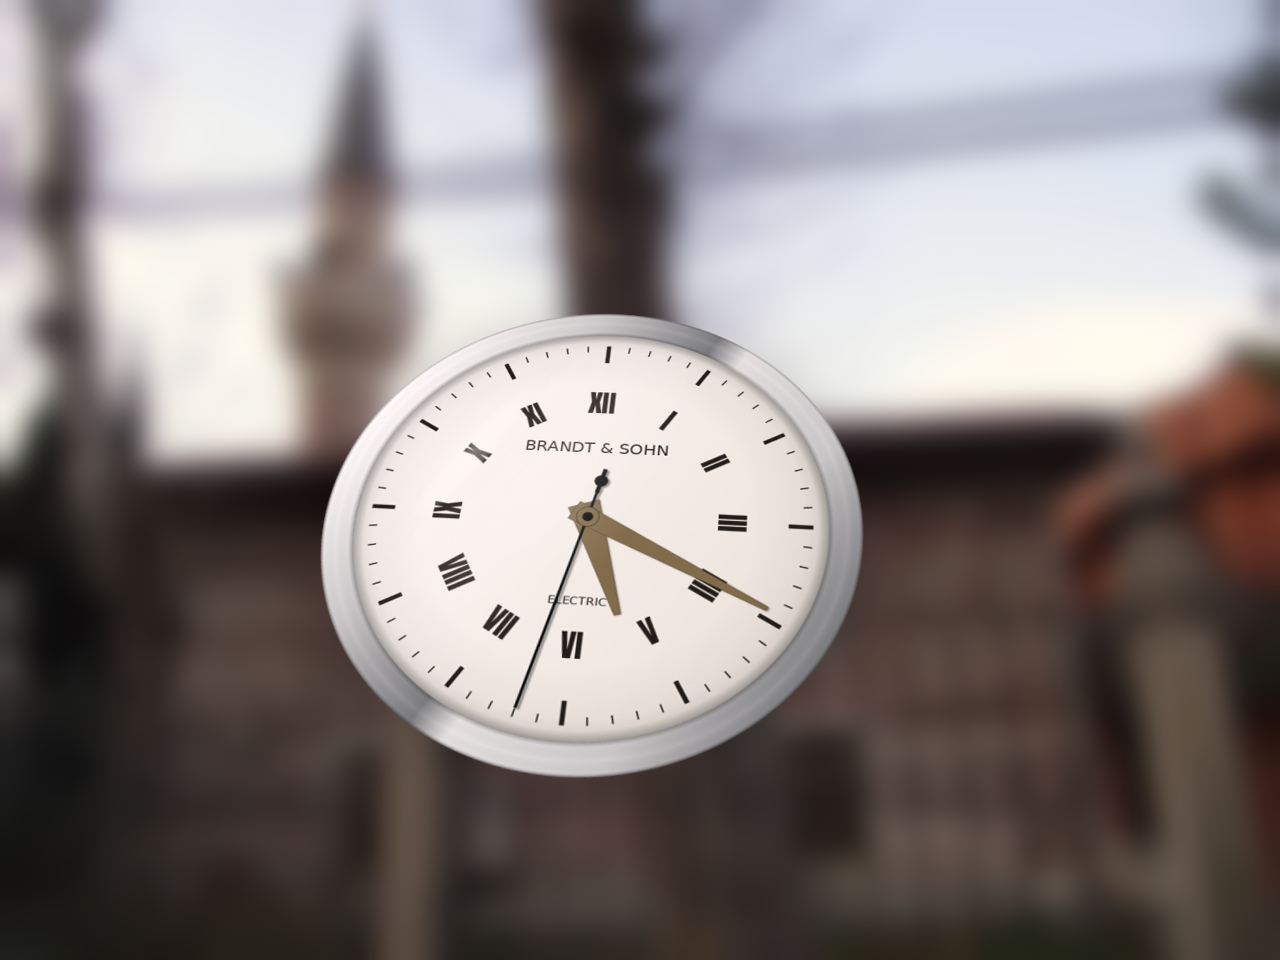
5:19:32
